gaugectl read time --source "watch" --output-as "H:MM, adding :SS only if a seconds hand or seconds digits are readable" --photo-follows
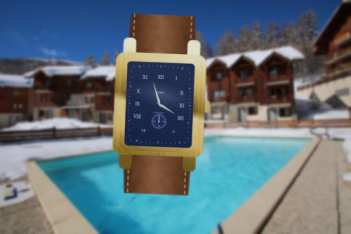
3:57
